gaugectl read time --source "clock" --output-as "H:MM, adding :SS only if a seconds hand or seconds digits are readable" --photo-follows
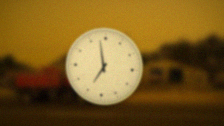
6:58
